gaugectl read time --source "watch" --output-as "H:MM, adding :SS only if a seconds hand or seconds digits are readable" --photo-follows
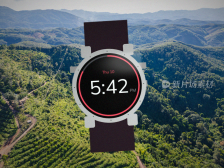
5:42
